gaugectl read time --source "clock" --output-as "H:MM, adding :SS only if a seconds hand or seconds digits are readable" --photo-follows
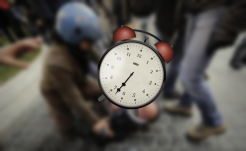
6:33
